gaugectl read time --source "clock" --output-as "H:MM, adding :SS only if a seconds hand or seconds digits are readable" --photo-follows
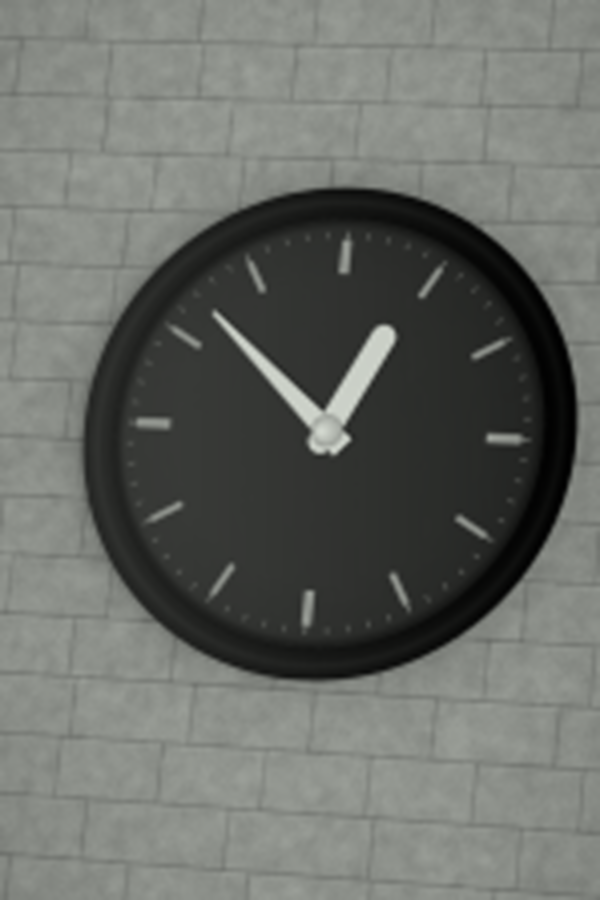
12:52
